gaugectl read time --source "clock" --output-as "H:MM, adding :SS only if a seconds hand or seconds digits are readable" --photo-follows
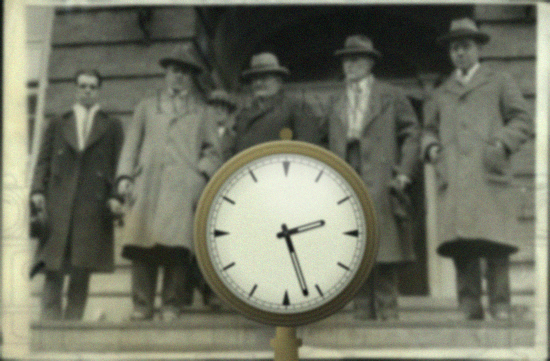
2:27
